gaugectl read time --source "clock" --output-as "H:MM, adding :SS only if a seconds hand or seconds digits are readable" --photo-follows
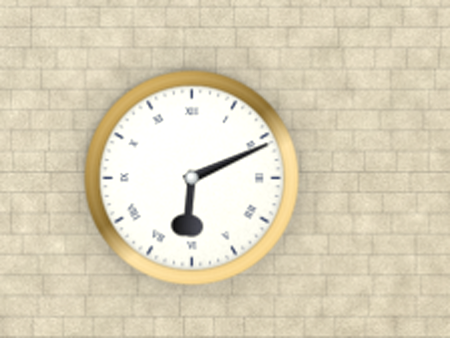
6:11
